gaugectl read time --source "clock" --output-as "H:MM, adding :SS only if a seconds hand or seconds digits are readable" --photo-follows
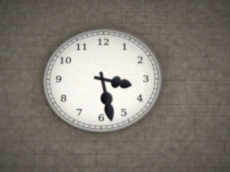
3:28
